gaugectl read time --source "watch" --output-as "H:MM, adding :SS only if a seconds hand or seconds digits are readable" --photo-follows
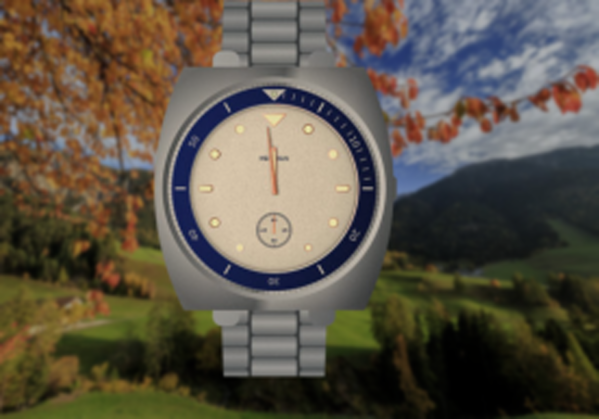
11:59
